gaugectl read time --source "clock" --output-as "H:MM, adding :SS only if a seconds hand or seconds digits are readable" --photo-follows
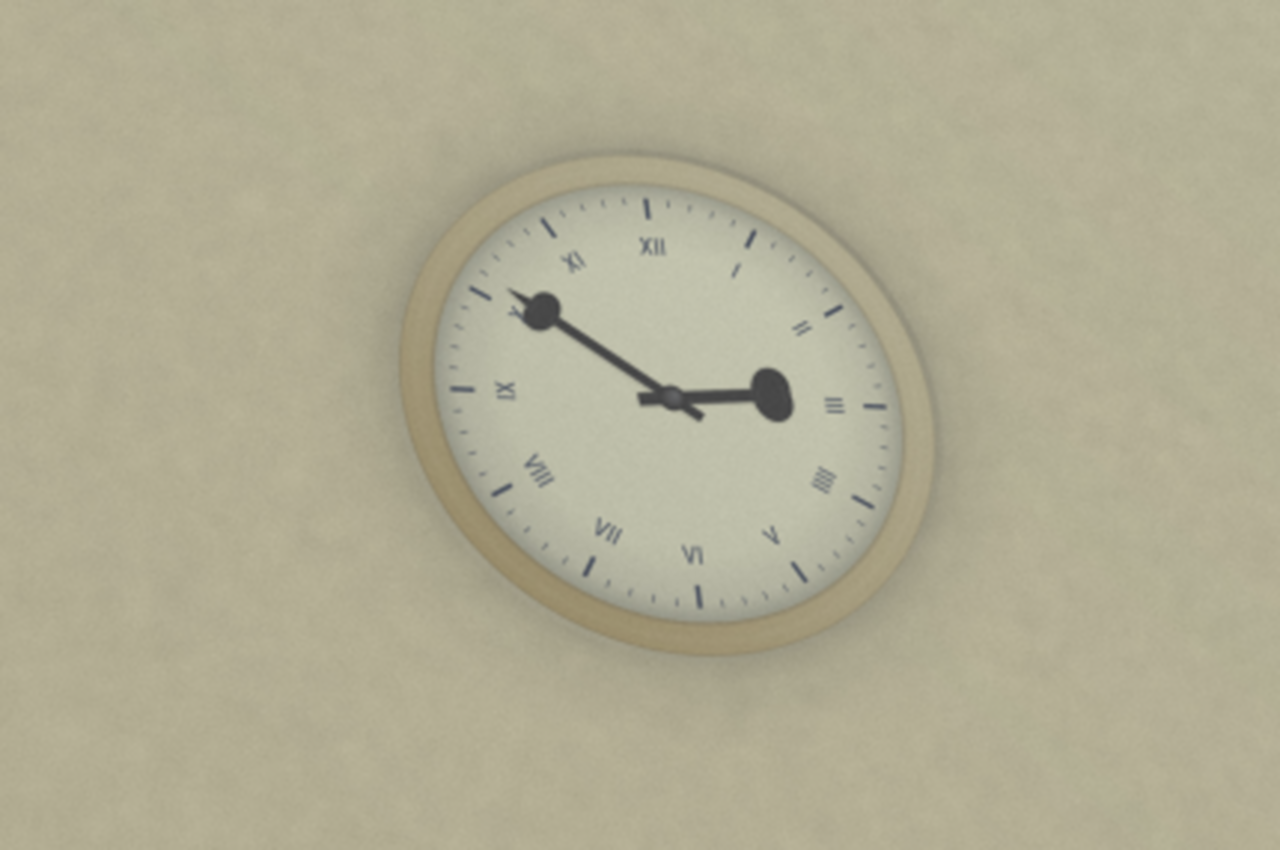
2:51
